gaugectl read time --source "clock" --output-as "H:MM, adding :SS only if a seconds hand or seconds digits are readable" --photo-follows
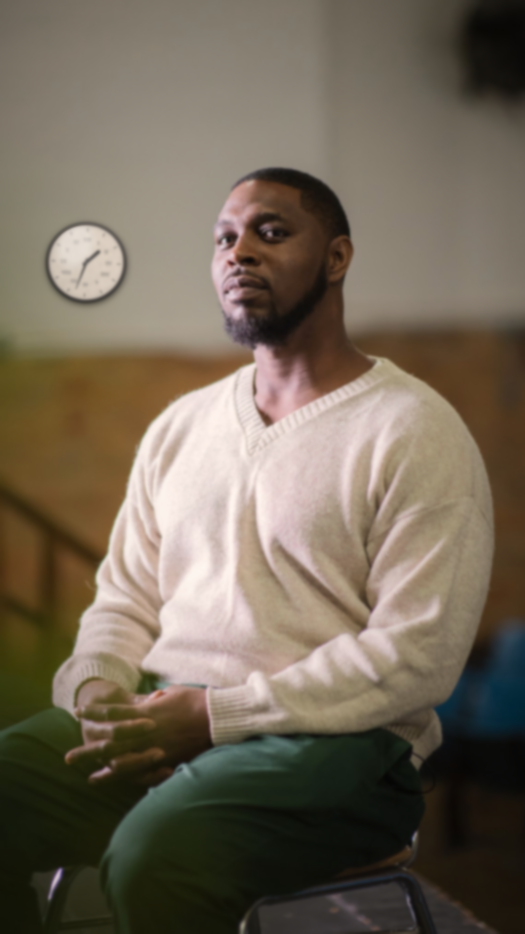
1:33
